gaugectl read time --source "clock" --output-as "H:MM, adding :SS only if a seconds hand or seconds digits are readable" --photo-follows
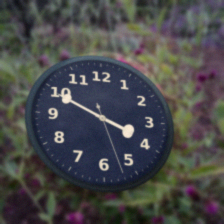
3:49:27
